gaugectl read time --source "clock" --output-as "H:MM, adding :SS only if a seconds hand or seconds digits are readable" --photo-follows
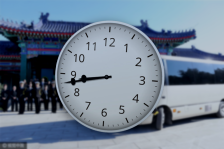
8:43
